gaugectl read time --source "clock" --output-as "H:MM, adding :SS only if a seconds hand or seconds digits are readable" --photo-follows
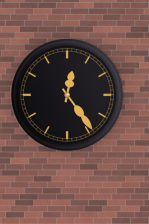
12:24
